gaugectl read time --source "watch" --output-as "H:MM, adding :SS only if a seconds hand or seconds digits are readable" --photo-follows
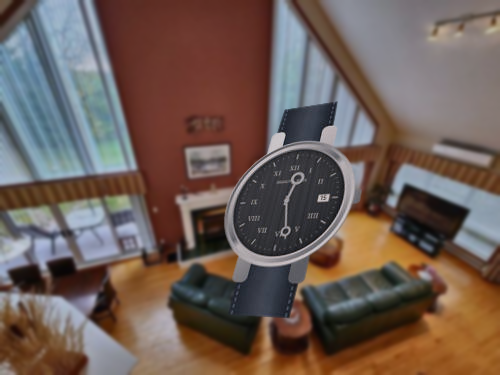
12:28
